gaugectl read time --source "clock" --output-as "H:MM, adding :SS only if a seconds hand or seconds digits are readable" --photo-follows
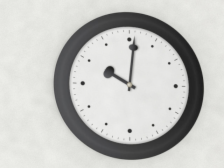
10:01
